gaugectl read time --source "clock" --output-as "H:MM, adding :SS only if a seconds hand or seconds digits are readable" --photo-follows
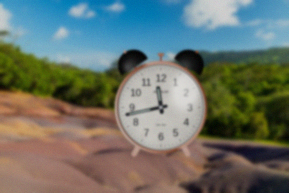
11:43
